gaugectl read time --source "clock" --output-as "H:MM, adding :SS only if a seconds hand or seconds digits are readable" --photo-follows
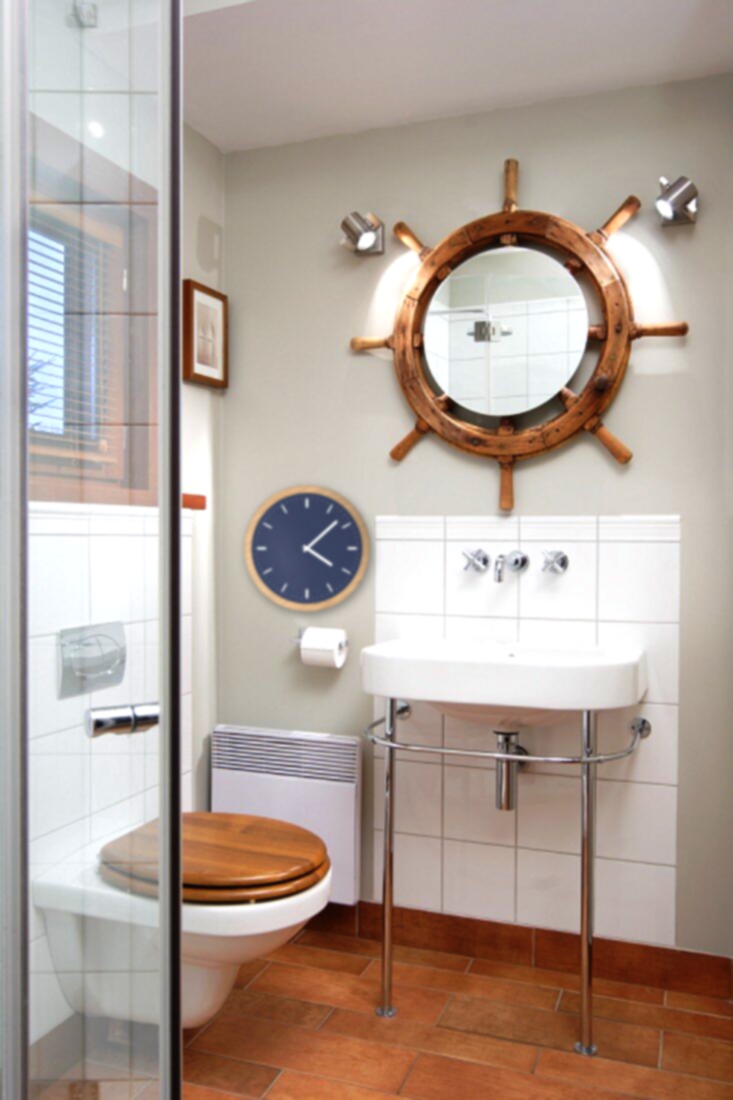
4:08
